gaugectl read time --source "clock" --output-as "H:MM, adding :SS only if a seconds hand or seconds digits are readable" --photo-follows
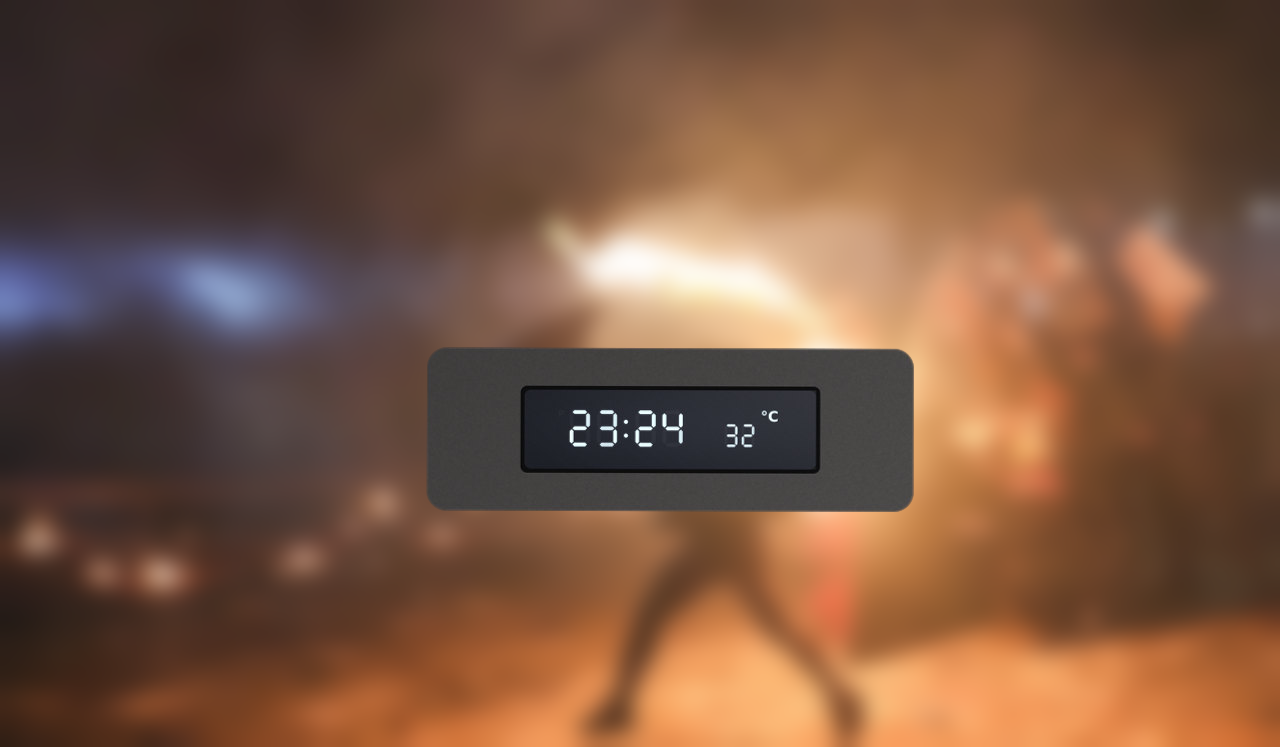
23:24
